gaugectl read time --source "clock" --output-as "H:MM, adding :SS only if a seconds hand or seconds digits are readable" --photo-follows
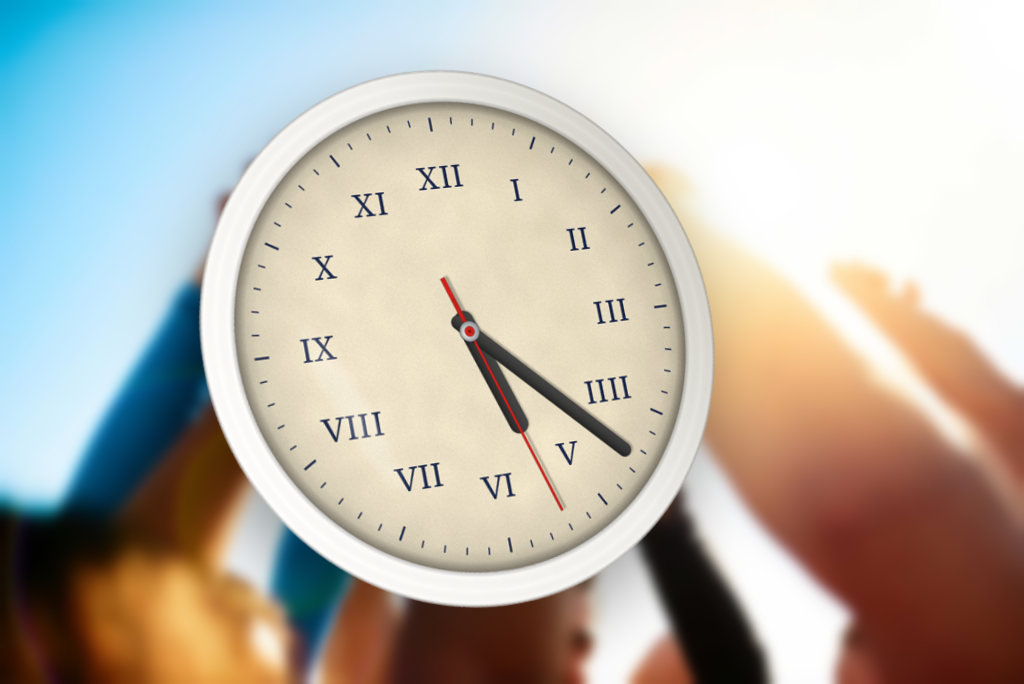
5:22:27
